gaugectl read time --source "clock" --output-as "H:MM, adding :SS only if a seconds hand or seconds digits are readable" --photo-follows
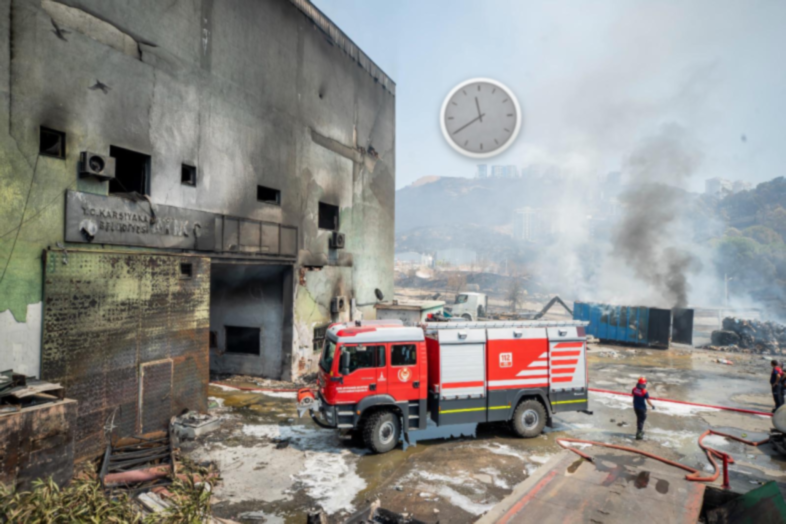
11:40
